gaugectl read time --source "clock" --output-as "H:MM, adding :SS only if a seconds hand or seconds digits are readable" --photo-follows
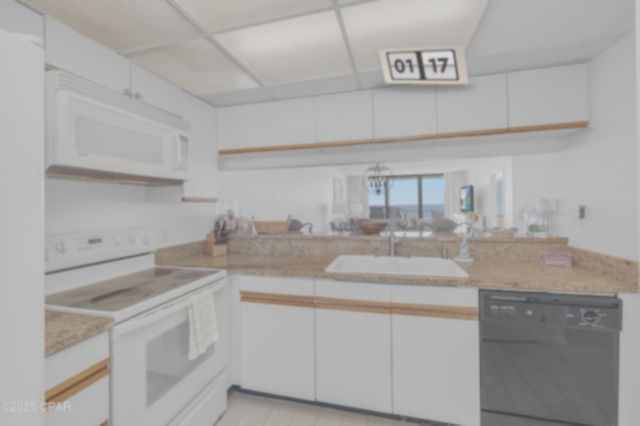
1:17
